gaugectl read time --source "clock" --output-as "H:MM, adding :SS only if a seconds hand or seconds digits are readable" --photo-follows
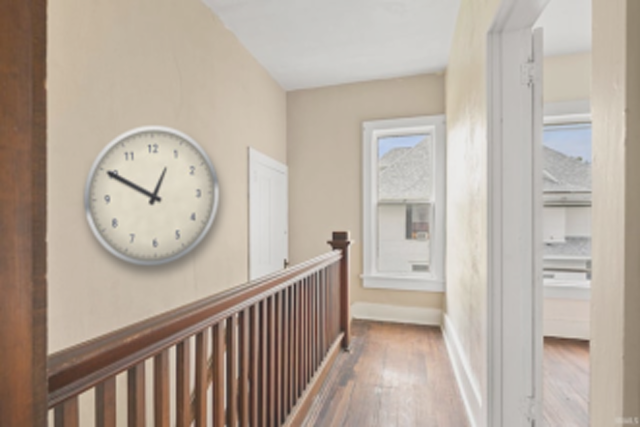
12:50
